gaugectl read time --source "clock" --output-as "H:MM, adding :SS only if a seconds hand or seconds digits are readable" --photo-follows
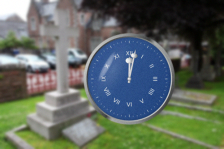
12:02
